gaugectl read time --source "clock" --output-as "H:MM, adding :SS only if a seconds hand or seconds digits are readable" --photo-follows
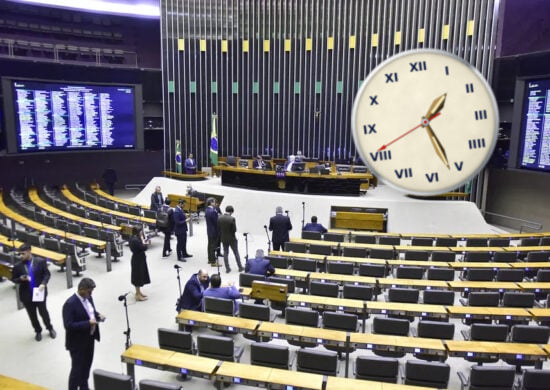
1:26:41
